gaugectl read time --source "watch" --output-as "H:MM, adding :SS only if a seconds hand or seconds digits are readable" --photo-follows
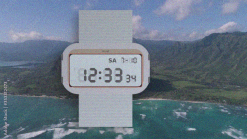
12:33:34
